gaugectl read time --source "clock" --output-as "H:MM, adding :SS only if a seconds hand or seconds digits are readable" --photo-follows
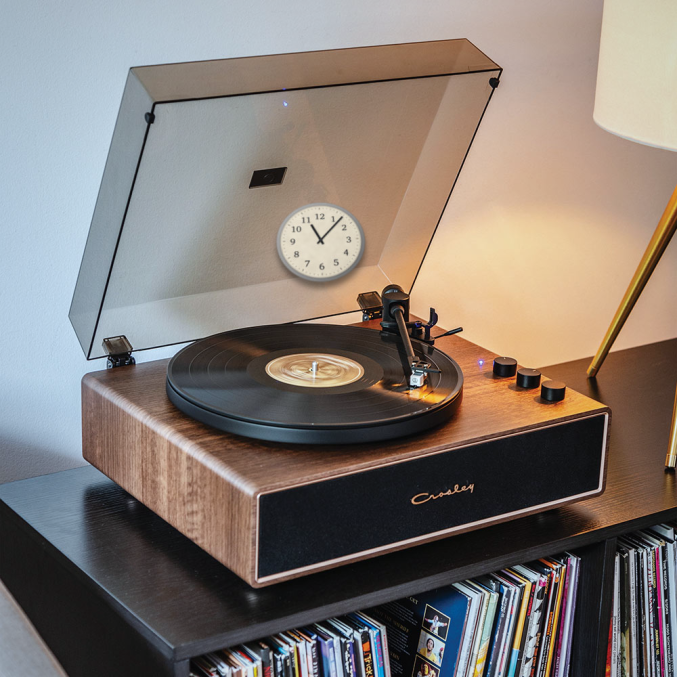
11:07
